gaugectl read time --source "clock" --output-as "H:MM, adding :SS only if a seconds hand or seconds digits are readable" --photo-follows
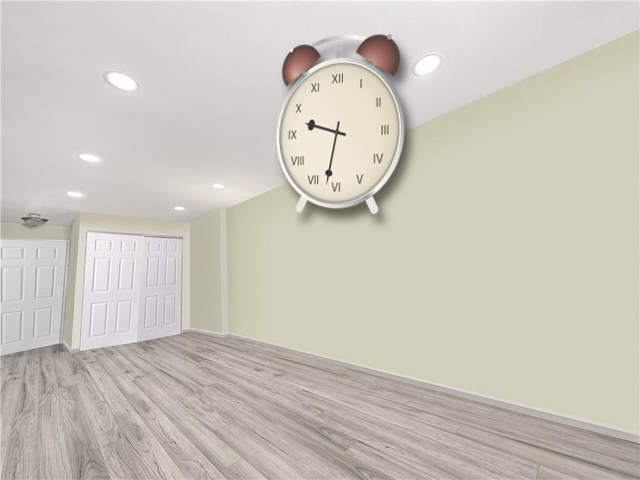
9:32
